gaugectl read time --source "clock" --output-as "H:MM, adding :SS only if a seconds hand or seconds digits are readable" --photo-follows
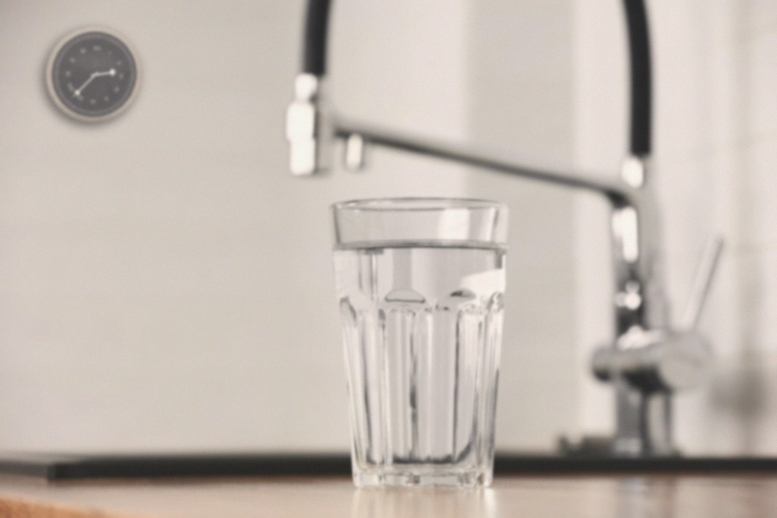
2:37
